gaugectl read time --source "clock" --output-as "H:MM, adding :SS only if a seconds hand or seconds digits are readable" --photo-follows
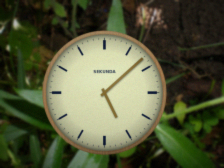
5:08
